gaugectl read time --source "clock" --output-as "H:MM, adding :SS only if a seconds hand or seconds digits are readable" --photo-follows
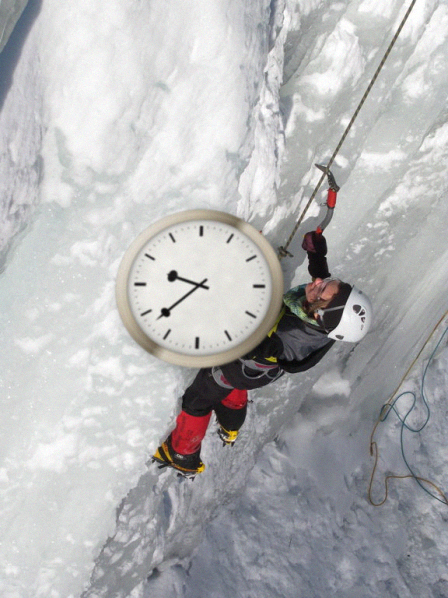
9:38
